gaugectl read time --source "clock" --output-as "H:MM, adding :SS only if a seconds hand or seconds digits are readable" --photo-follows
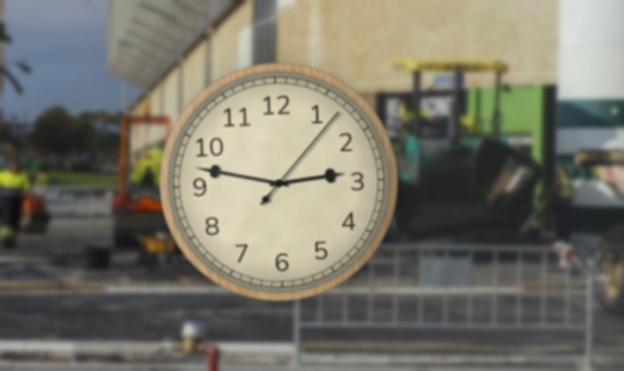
2:47:07
